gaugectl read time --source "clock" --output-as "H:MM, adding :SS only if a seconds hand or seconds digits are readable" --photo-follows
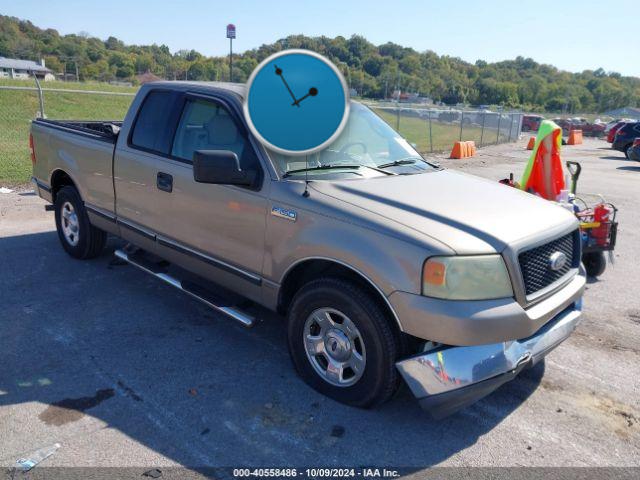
1:55
